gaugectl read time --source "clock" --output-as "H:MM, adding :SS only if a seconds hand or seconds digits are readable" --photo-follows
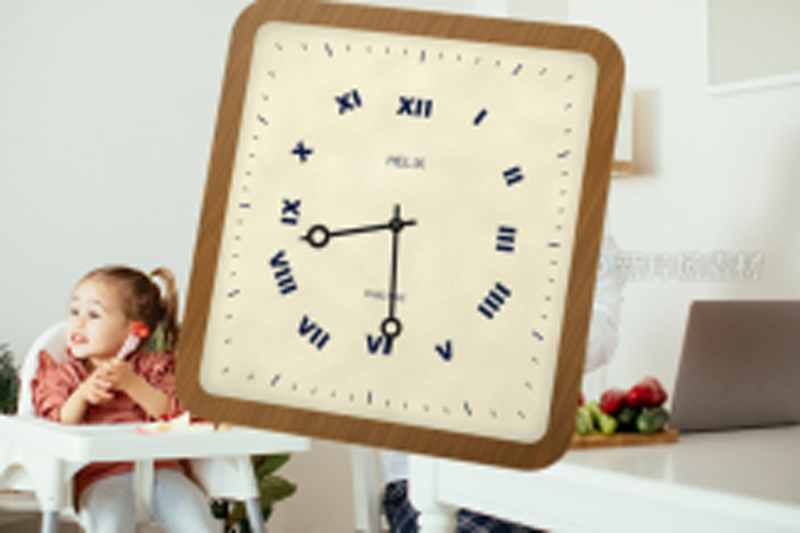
8:29
